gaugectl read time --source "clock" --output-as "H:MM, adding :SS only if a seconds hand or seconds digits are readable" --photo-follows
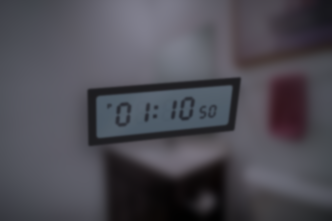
1:10:50
